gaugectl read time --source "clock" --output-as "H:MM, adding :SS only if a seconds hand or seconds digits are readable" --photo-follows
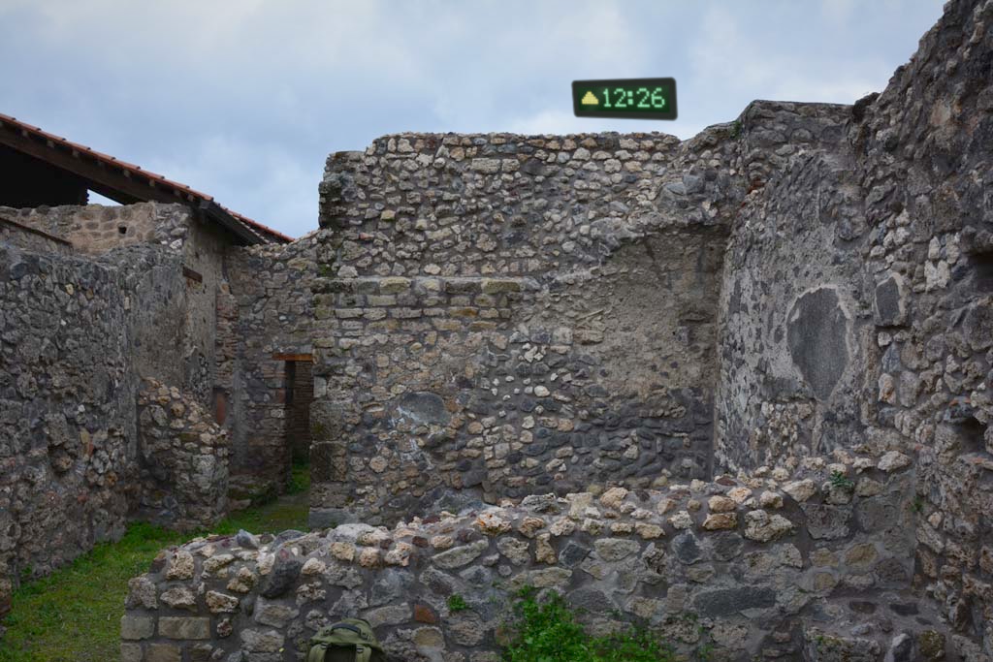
12:26
